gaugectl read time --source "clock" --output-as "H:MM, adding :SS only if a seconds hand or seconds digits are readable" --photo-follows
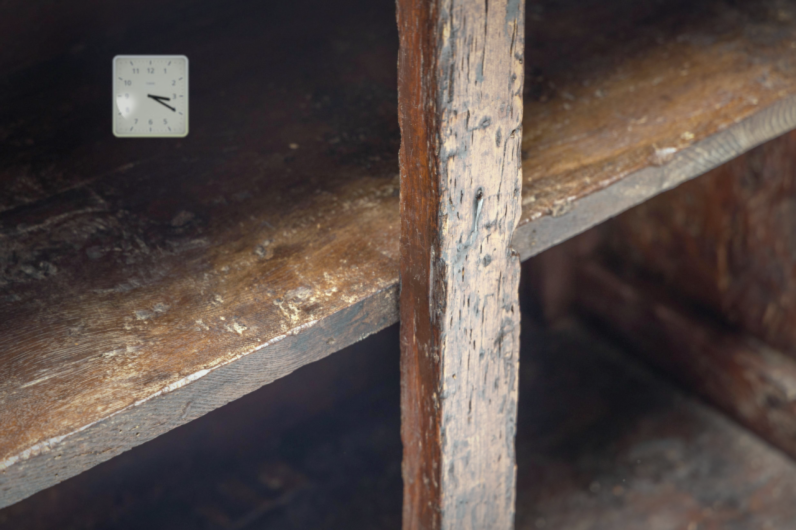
3:20
